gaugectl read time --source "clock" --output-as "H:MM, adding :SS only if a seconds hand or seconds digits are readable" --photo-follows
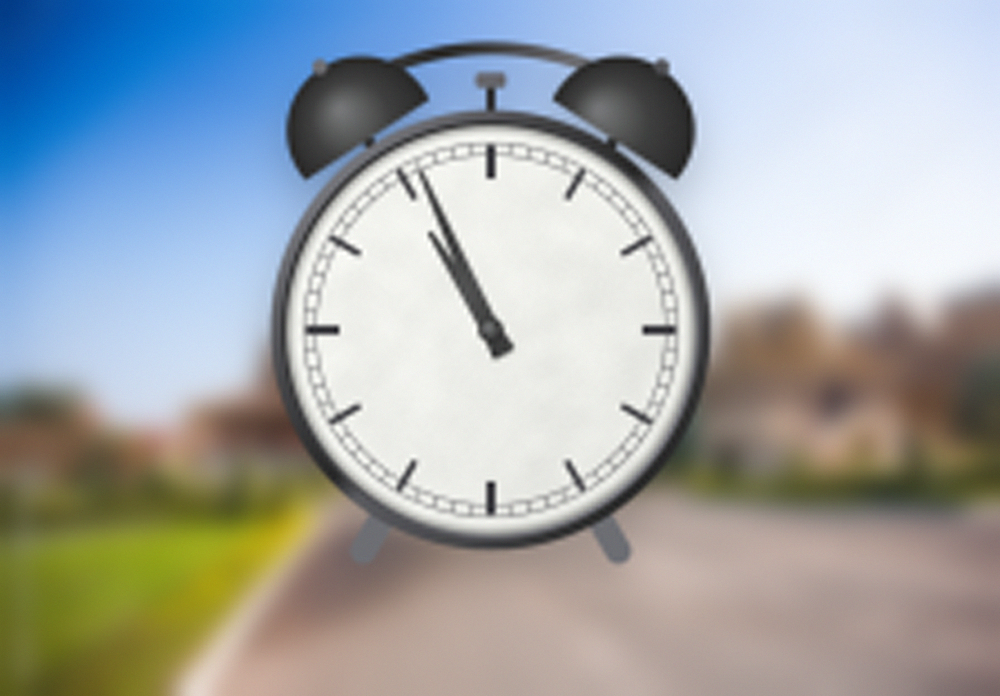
10:56
